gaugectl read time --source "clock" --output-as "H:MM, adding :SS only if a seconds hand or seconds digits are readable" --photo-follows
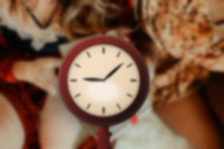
9:08
